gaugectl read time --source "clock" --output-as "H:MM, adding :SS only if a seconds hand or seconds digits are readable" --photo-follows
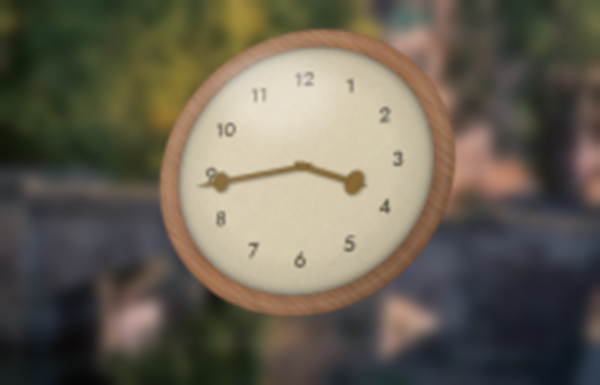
3:44
